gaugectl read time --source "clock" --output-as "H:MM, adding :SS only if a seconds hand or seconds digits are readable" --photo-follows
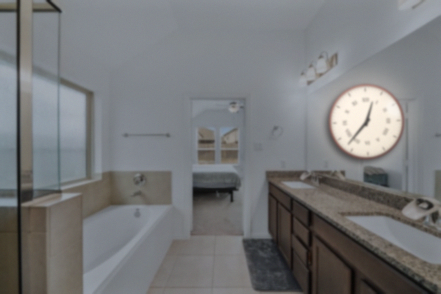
12:37
